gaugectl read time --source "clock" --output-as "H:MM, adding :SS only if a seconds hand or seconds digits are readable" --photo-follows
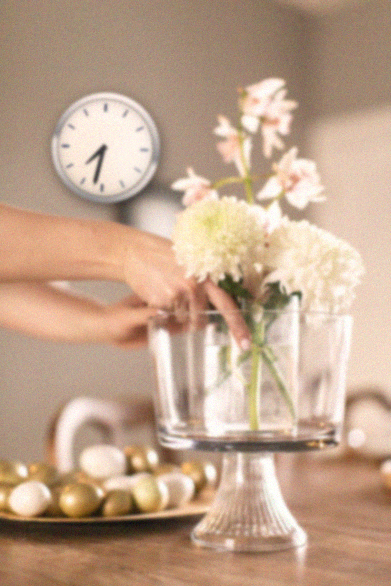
7:32
